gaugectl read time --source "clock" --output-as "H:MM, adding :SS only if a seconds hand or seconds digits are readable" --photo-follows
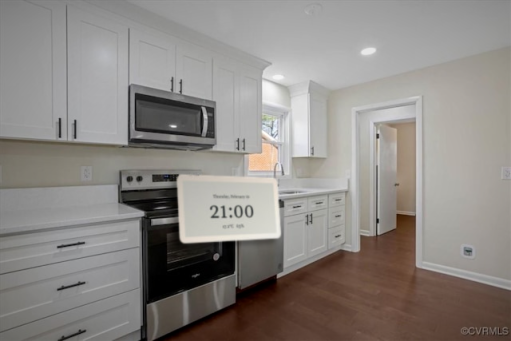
21:00
